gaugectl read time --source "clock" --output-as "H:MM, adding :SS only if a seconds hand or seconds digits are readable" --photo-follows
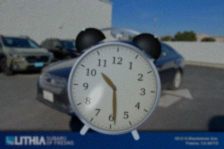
10:29
